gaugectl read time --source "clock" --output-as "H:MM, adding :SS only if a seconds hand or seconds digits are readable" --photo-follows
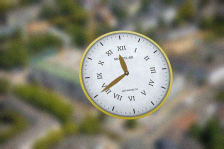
11:40
